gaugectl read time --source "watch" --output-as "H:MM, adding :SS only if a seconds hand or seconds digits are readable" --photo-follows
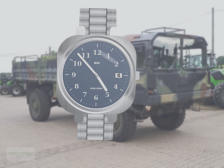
4:53
